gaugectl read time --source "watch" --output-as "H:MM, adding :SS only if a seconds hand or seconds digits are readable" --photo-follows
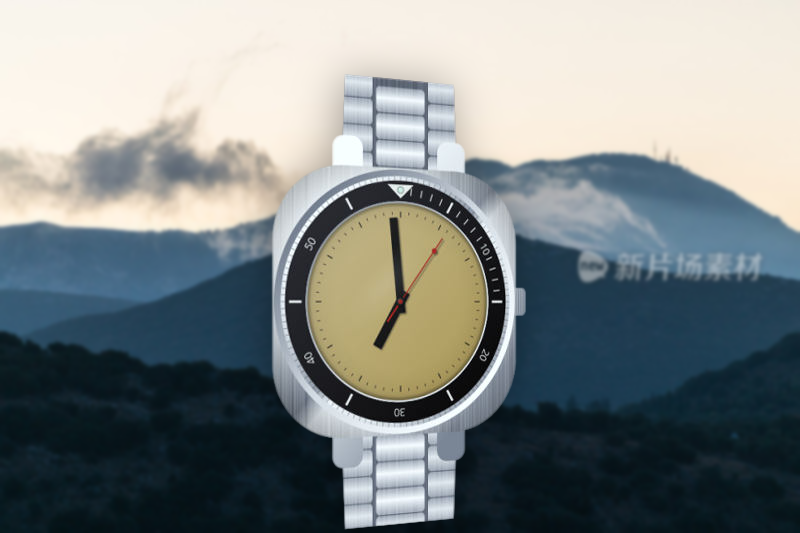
6:59:06
